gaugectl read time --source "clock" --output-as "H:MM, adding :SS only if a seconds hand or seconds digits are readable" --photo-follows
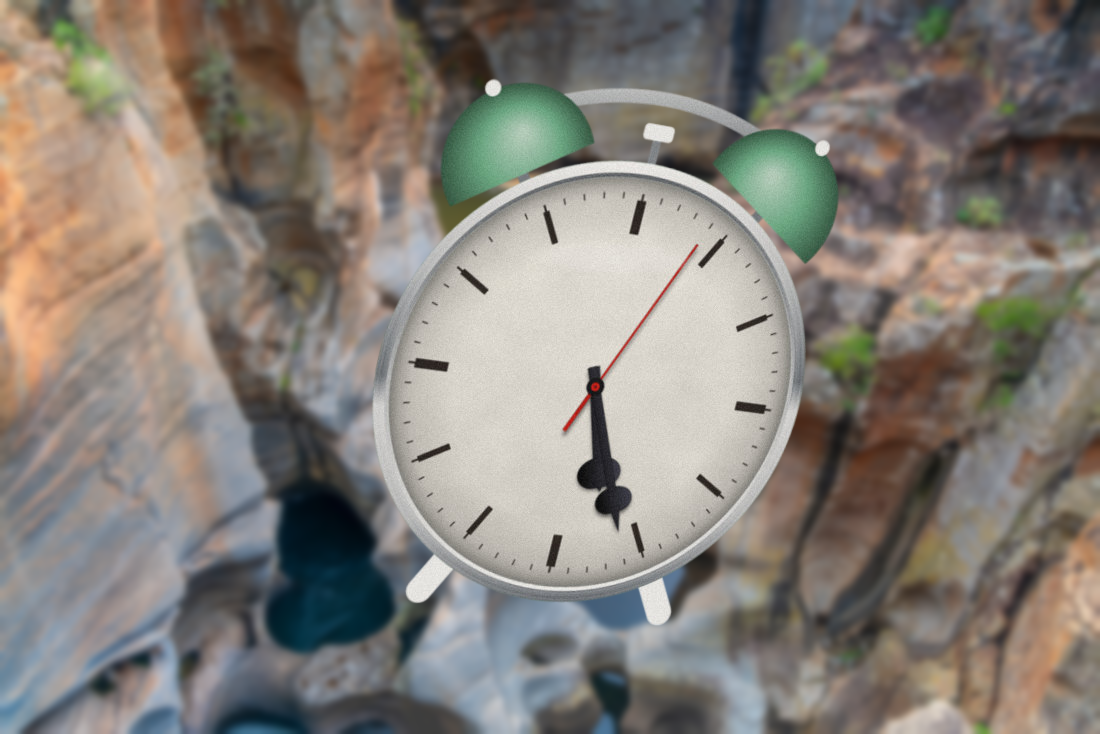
5:26:04
